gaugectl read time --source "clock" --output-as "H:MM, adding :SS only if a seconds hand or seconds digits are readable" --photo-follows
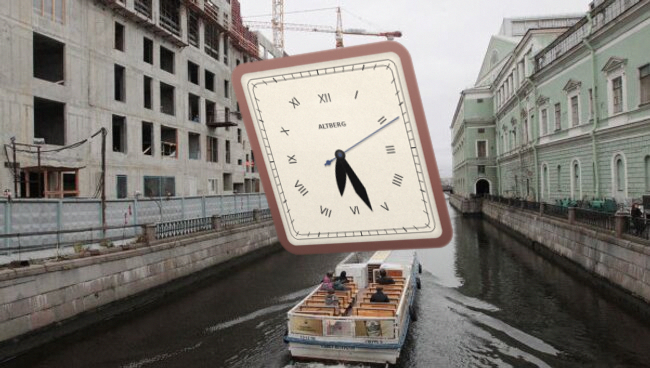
6:27:11
